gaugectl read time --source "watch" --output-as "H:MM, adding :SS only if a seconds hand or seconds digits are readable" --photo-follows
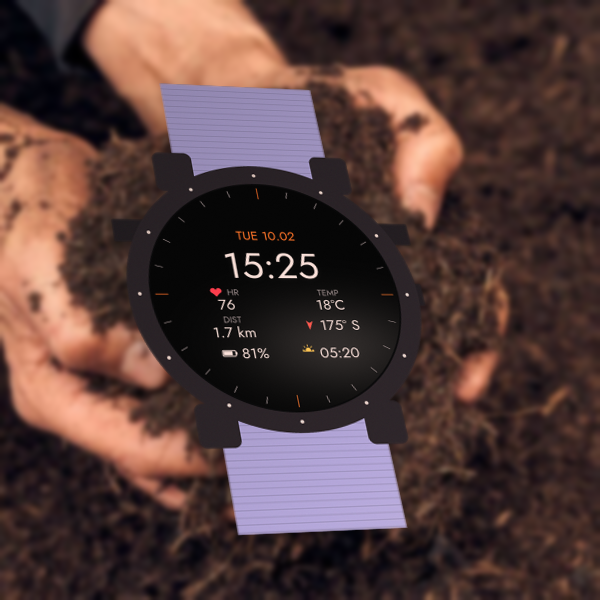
15:25
